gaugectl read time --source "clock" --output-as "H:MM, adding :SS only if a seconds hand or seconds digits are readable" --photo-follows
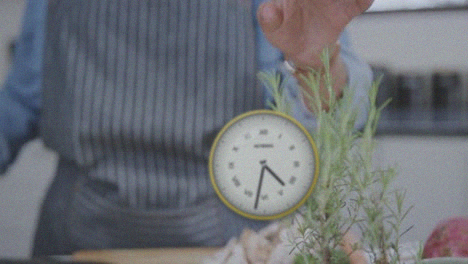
4:32
